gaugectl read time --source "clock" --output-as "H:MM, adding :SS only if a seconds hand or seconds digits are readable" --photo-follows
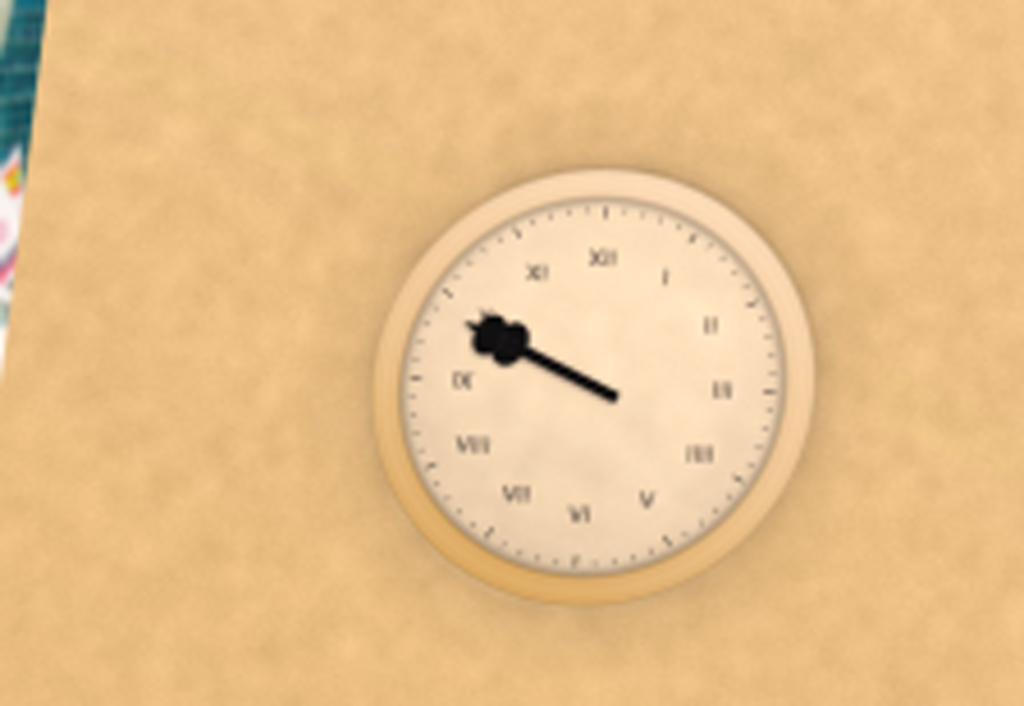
9:49
